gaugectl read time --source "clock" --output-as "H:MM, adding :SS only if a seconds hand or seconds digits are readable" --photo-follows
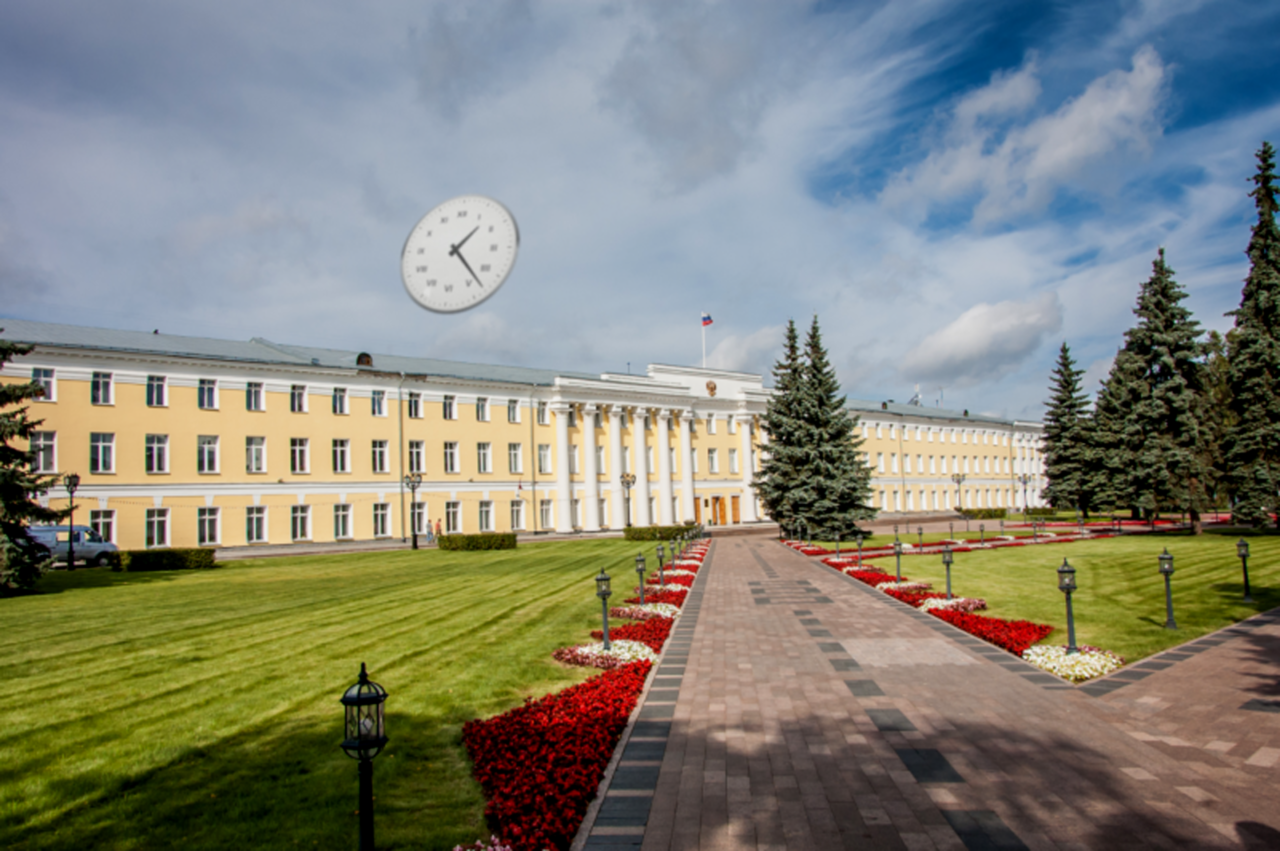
1:23
